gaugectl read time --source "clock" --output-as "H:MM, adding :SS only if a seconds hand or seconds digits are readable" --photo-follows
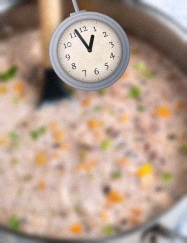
12:57
